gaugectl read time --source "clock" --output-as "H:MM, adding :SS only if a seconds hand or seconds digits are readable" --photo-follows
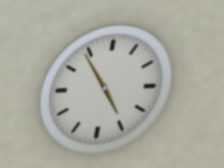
4:54
